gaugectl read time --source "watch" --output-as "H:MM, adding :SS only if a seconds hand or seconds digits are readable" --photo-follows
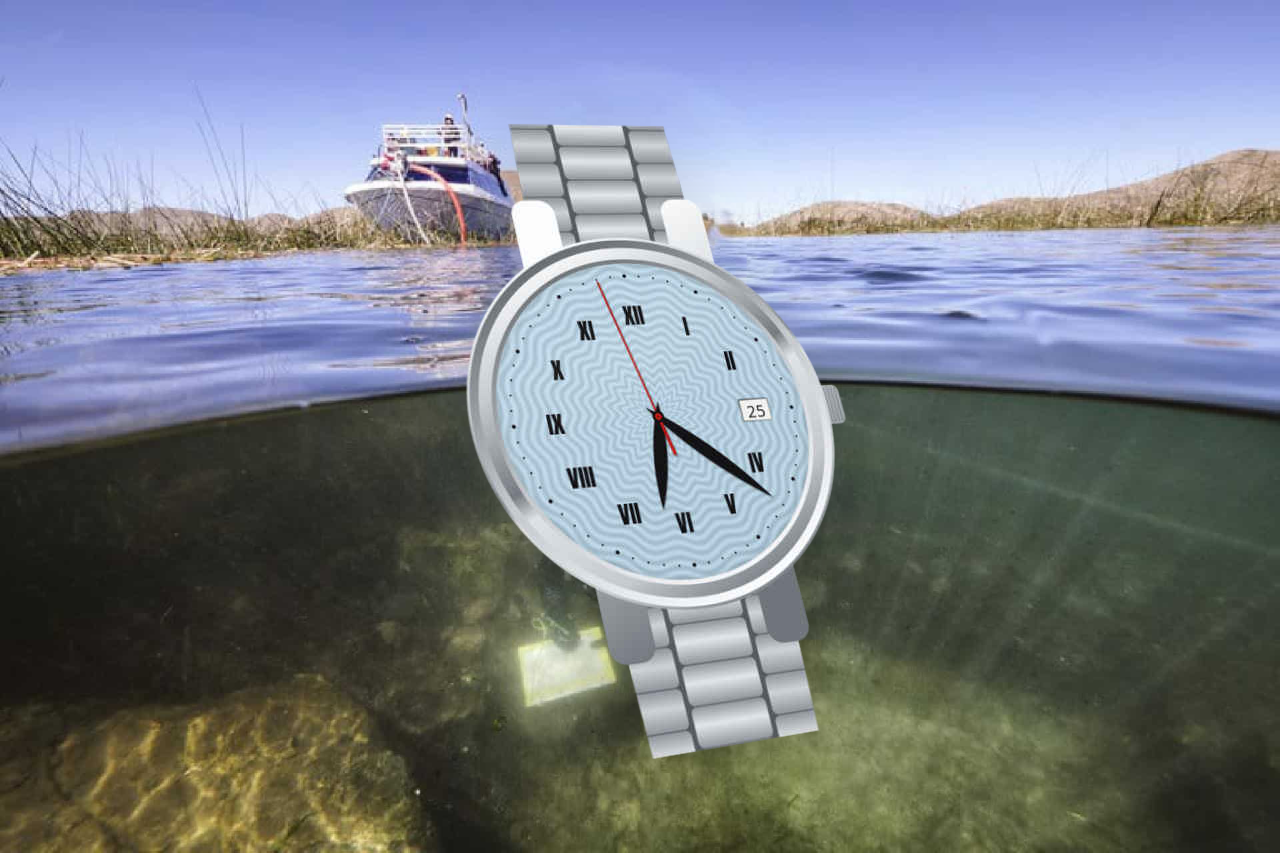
6:21:58
